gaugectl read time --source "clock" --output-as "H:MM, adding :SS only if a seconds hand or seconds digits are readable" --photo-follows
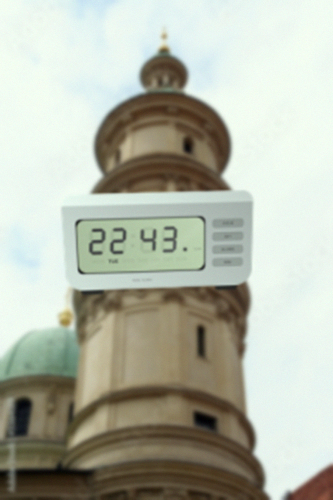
22:43
